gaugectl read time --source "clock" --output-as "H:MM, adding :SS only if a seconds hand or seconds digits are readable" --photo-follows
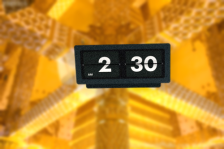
2:30
